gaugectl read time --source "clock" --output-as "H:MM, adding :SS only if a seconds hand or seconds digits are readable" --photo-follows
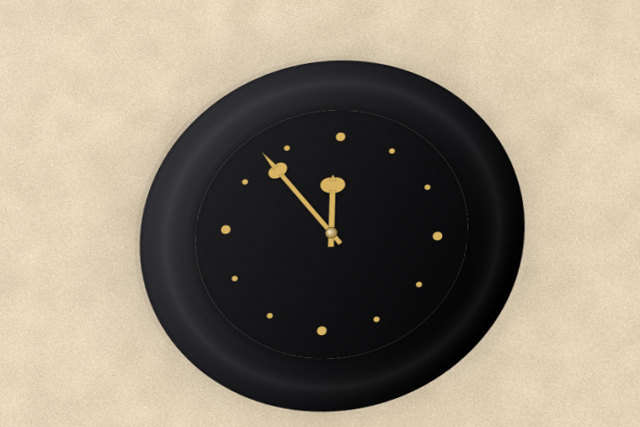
11:53
